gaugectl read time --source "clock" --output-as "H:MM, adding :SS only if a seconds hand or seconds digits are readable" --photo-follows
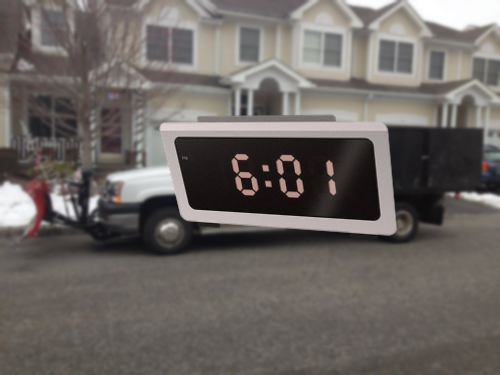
6:01
